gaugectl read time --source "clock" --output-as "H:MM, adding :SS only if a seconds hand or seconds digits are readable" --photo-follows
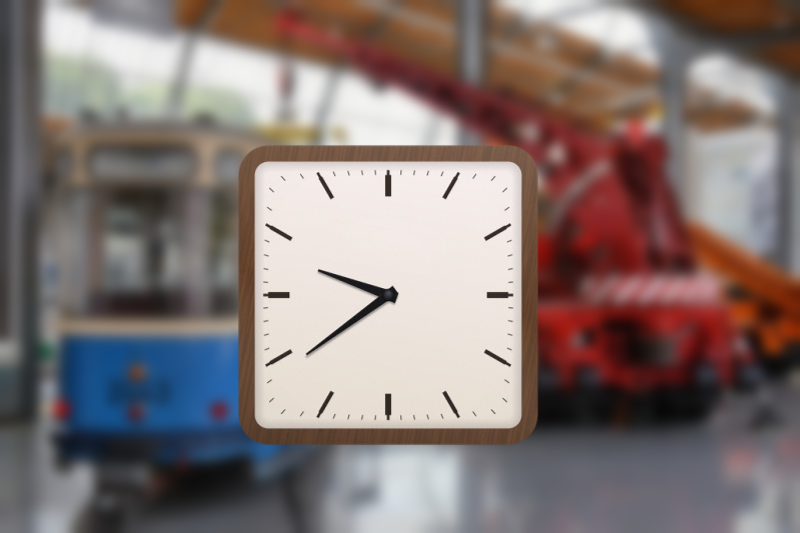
9:39
